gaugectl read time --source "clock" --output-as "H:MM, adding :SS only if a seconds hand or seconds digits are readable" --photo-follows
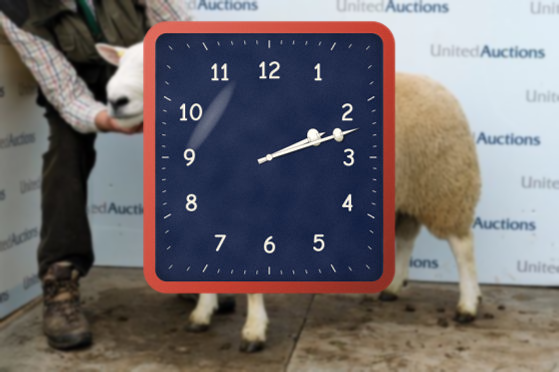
2:12
